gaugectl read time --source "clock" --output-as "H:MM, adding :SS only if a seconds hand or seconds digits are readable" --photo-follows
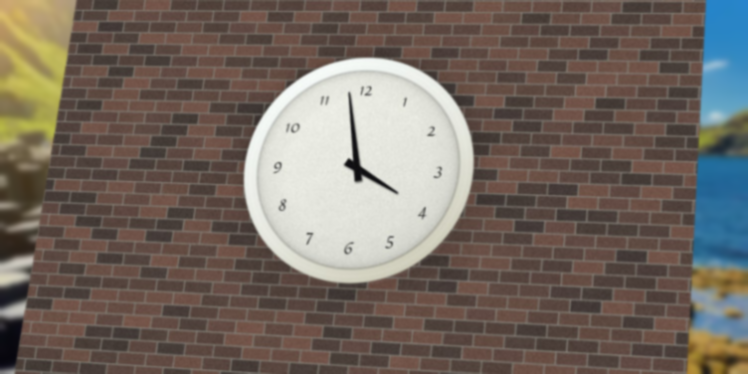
3:58
